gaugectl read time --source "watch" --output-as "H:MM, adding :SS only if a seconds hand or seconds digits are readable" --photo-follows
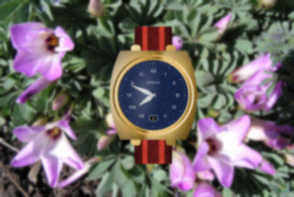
7:49
